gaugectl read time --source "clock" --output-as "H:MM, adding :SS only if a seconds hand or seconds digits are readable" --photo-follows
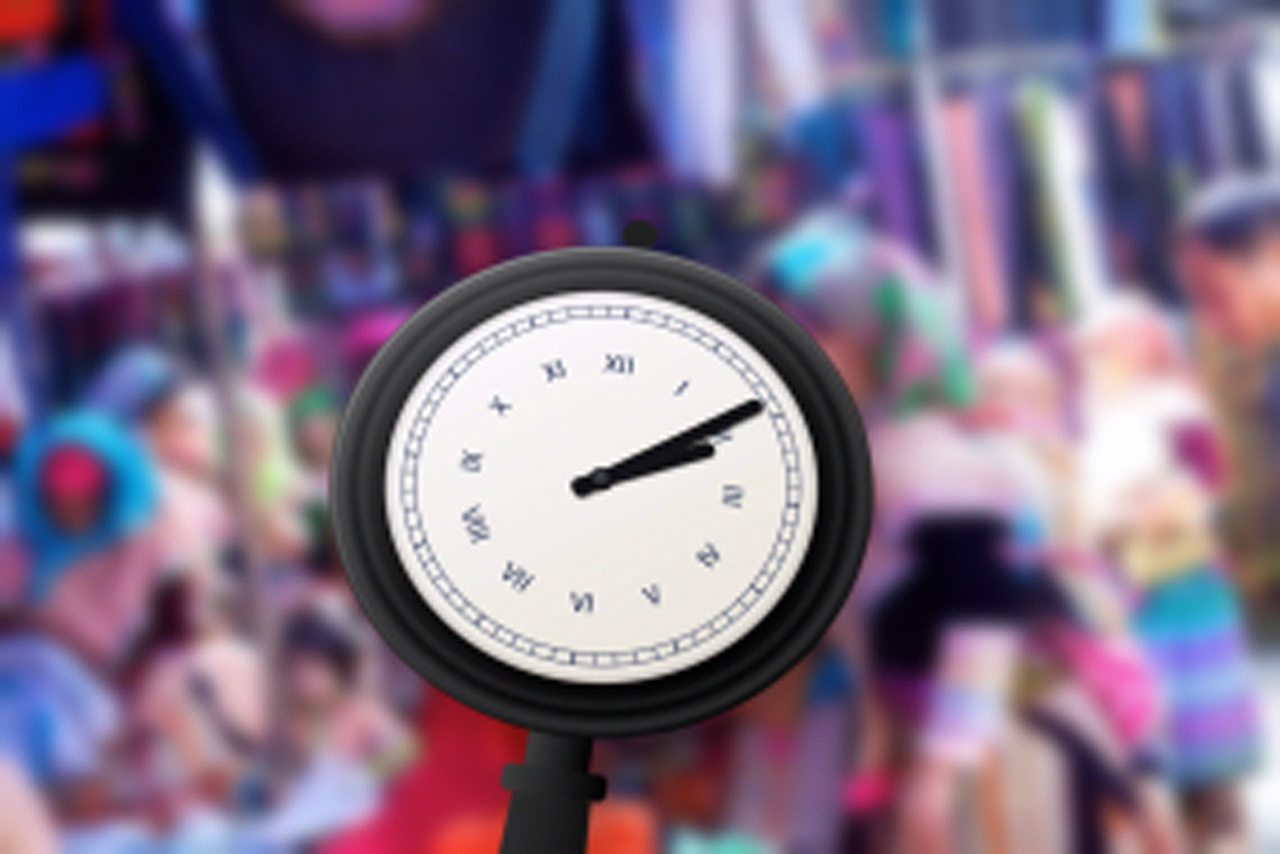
2:09
